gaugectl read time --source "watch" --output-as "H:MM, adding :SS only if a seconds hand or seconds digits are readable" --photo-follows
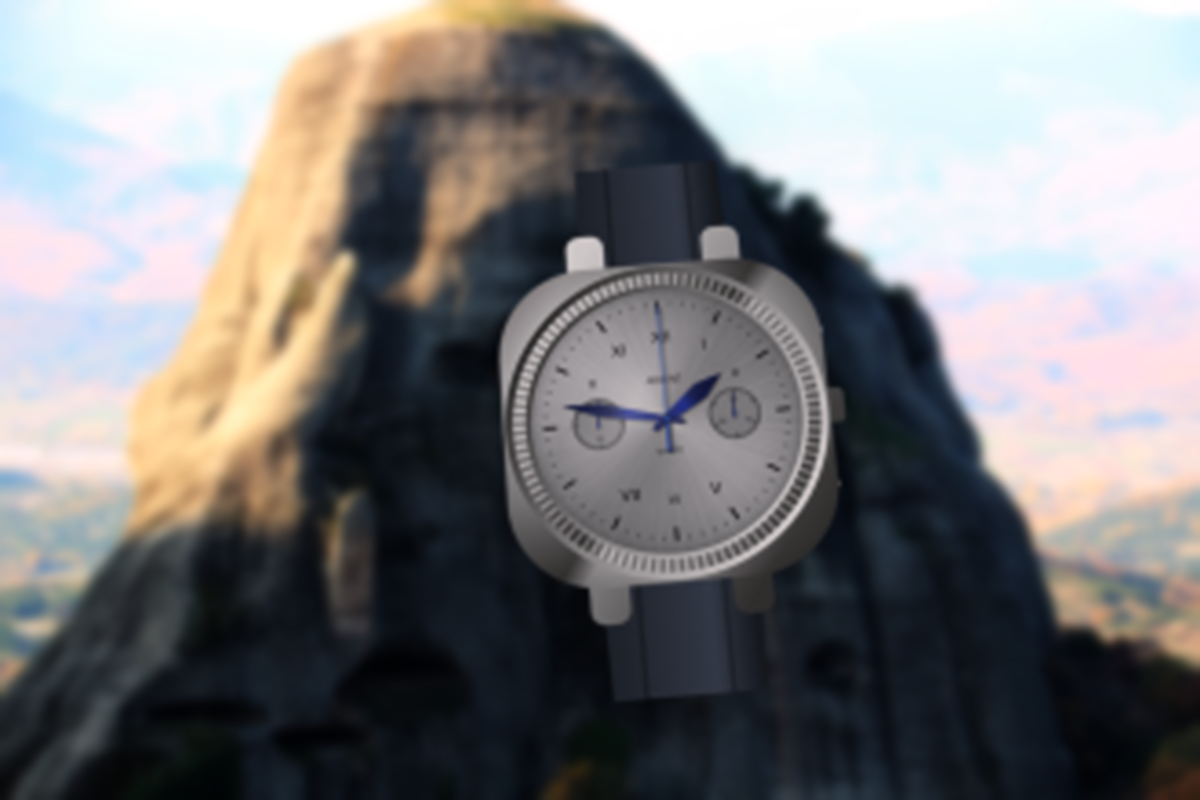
1:47
